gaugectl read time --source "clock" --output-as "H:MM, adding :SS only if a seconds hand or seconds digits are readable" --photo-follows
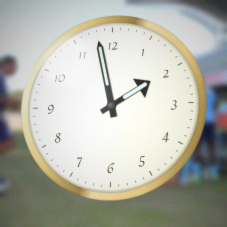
1:58
